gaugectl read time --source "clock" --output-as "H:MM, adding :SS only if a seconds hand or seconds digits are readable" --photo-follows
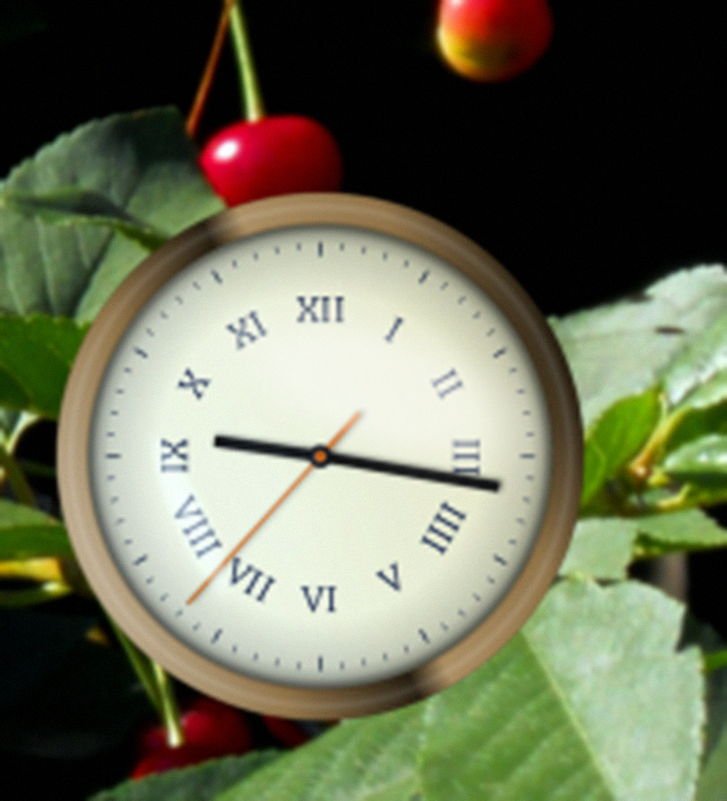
9:16:37
